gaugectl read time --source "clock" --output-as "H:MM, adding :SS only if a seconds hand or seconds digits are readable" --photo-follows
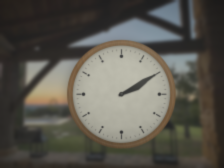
2:10
